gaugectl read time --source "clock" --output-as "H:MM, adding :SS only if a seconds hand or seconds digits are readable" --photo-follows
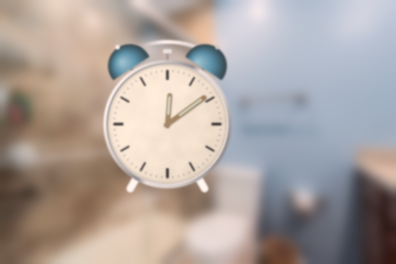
12:09
